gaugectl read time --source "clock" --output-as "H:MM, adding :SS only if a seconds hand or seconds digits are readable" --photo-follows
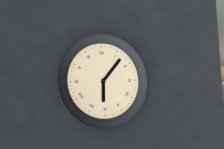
6:07
